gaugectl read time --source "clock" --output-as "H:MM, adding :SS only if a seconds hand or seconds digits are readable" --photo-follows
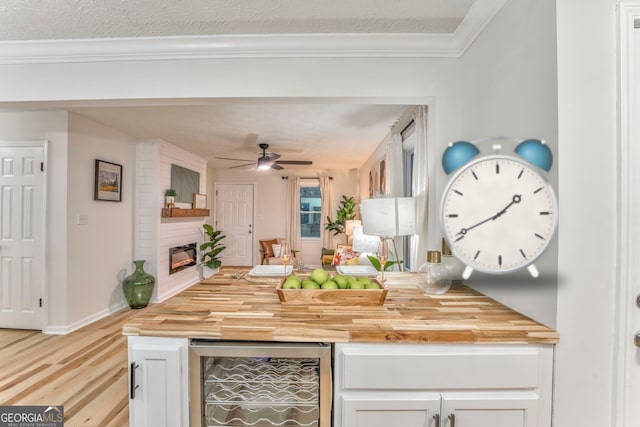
1:41
